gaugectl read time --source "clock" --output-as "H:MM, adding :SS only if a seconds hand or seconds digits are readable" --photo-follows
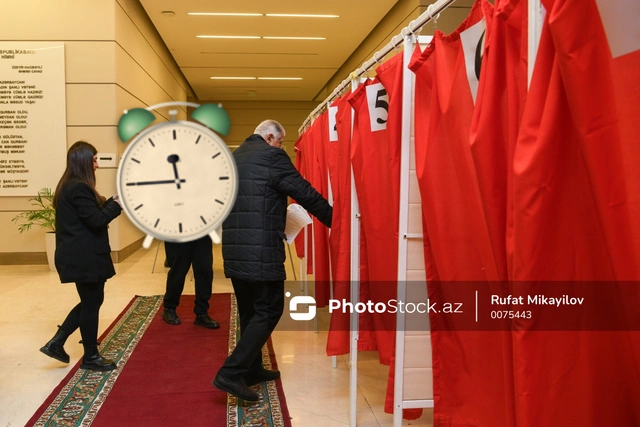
11:45
